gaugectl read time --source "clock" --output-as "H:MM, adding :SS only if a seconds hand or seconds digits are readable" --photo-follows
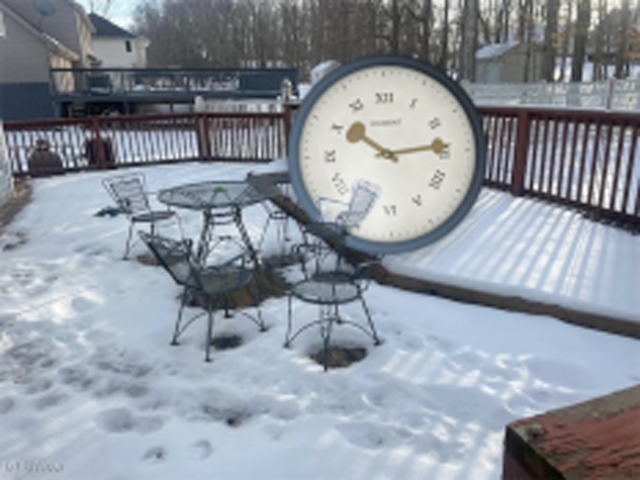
10:14
